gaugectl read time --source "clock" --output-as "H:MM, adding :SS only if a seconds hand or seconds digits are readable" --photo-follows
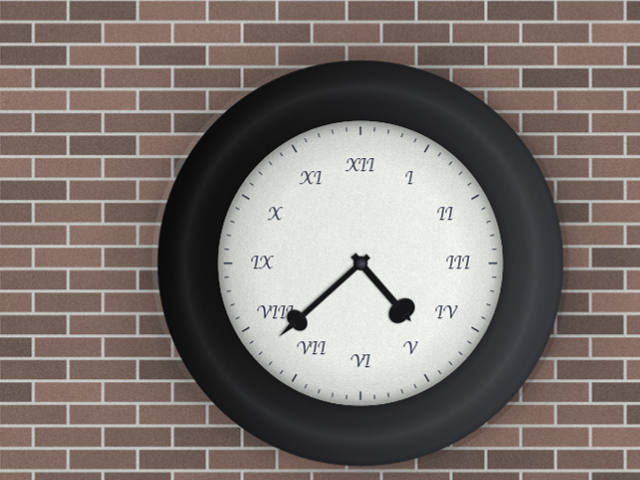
4:38
